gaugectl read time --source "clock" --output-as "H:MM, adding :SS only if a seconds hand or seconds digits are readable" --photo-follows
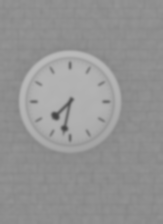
7:32
